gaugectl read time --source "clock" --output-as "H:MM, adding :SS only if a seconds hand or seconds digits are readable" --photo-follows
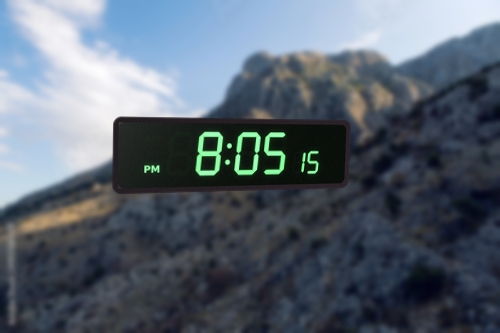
8:05:15
